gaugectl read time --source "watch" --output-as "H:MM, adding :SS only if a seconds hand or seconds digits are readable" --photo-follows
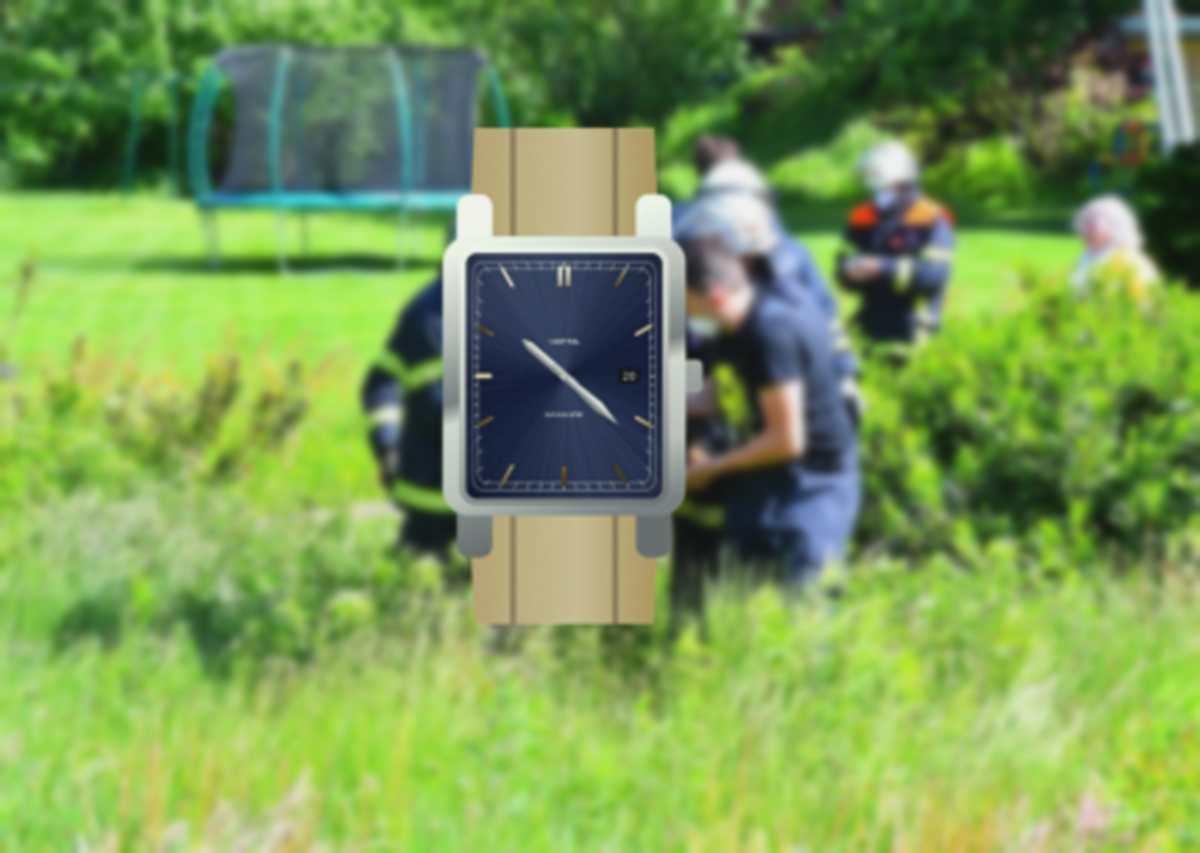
10:22
